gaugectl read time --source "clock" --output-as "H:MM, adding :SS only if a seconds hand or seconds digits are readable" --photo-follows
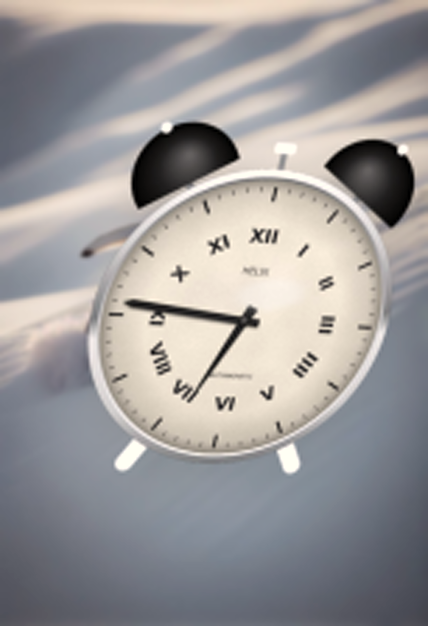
6:46
